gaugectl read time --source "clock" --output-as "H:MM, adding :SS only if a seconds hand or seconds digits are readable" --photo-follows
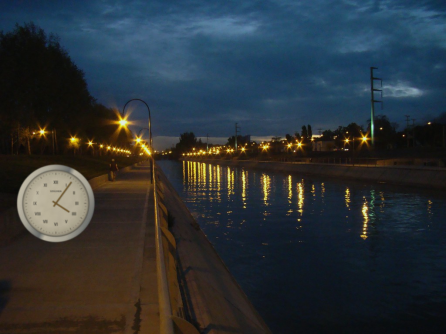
4:06
